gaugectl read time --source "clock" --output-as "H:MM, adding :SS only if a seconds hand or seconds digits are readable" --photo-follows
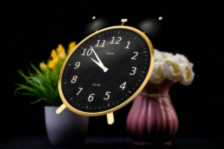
9:52
